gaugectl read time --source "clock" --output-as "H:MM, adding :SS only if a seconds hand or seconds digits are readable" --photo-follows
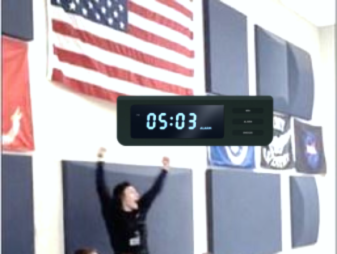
5:03
